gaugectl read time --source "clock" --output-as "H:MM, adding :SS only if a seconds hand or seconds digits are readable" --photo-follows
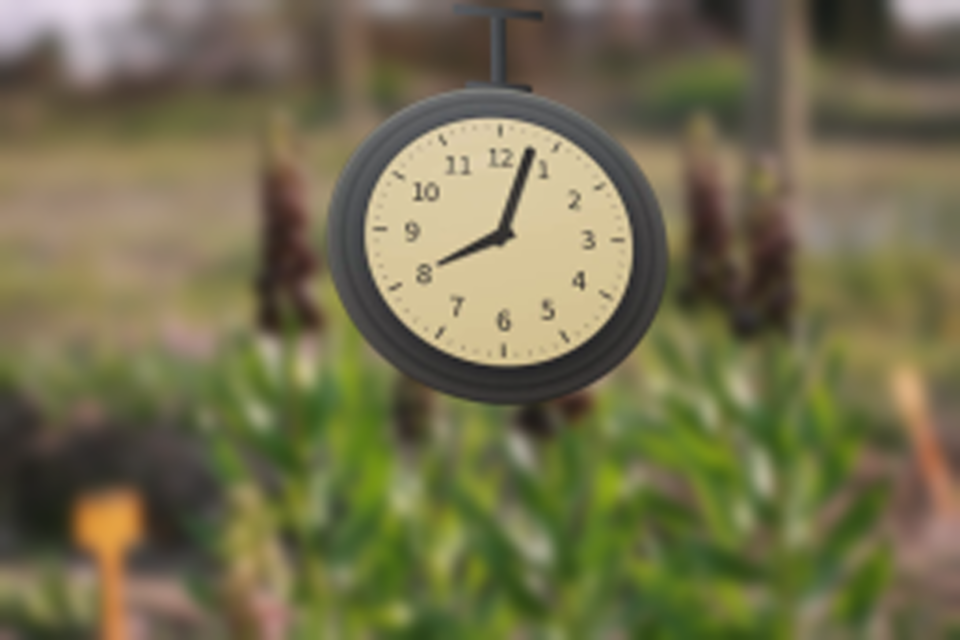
8:03
